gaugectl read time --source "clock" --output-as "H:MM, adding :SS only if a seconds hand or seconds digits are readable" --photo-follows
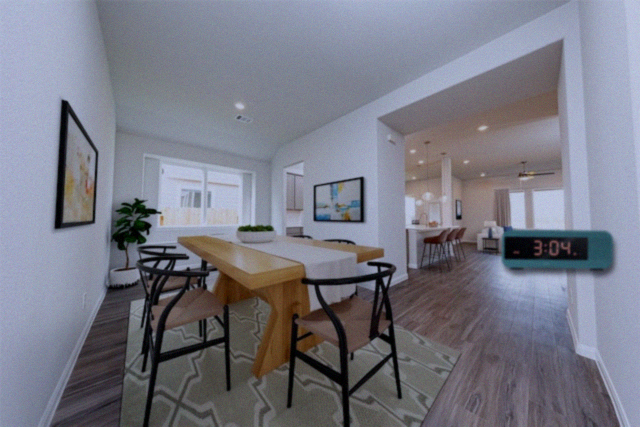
3:04
